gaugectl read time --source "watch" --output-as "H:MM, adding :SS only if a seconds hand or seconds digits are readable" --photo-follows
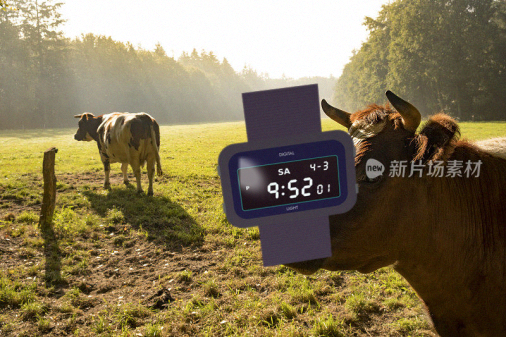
9:52:01
